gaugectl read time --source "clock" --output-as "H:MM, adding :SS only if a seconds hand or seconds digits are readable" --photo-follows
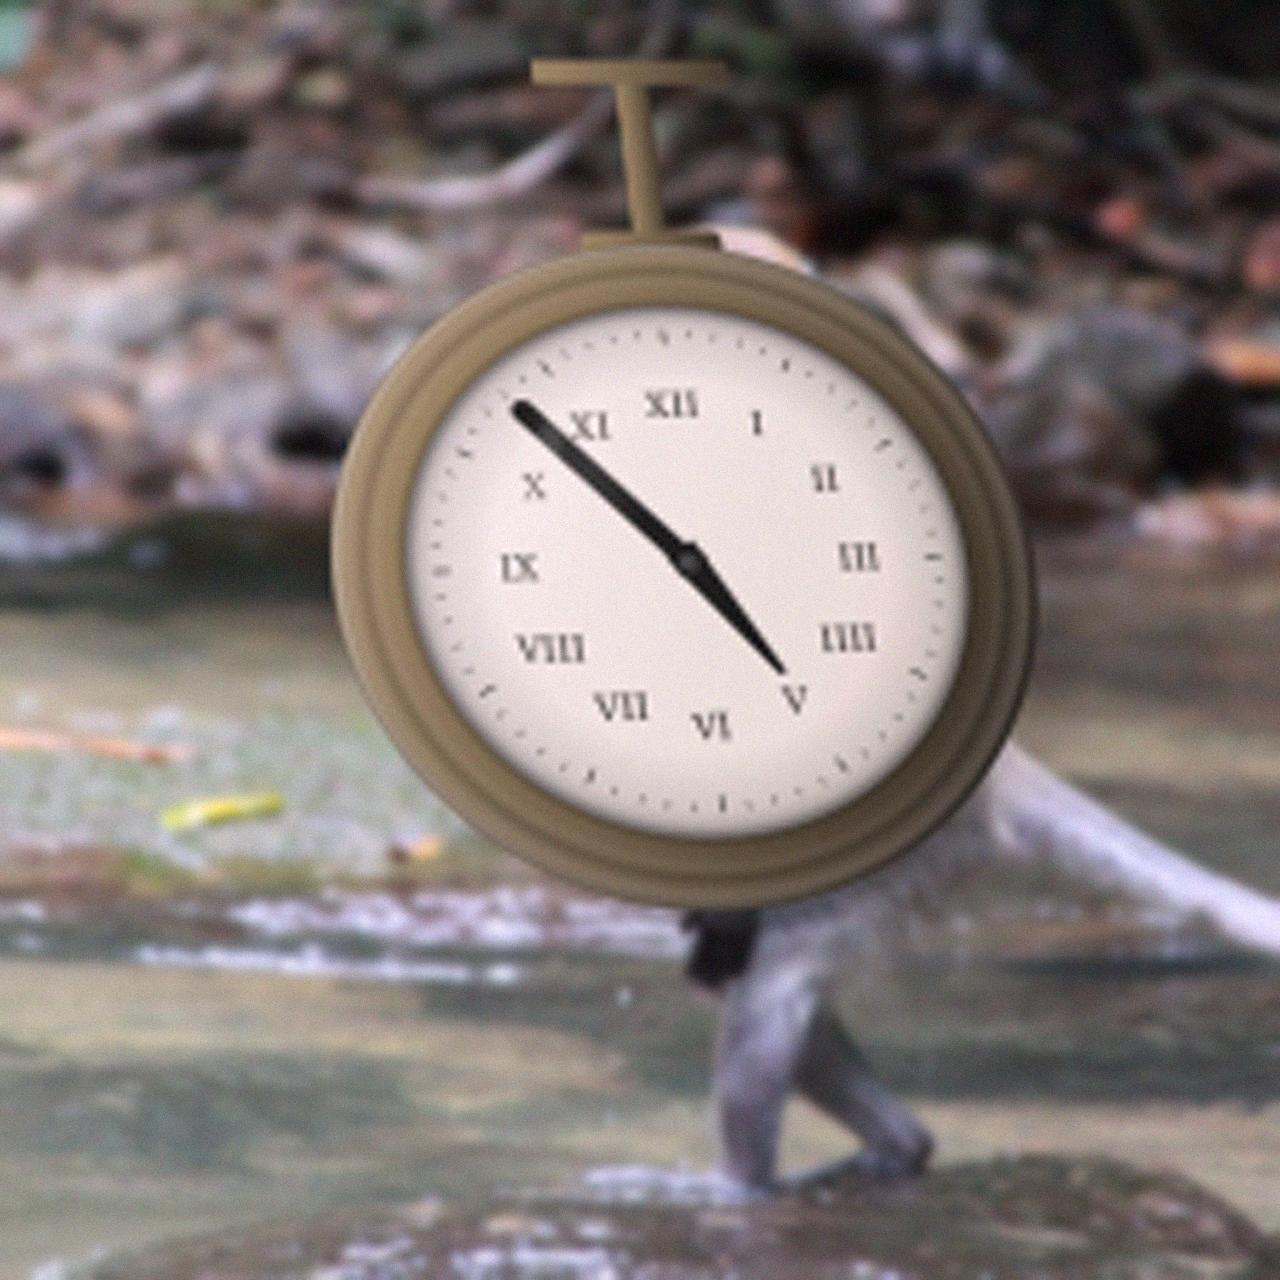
4:53
